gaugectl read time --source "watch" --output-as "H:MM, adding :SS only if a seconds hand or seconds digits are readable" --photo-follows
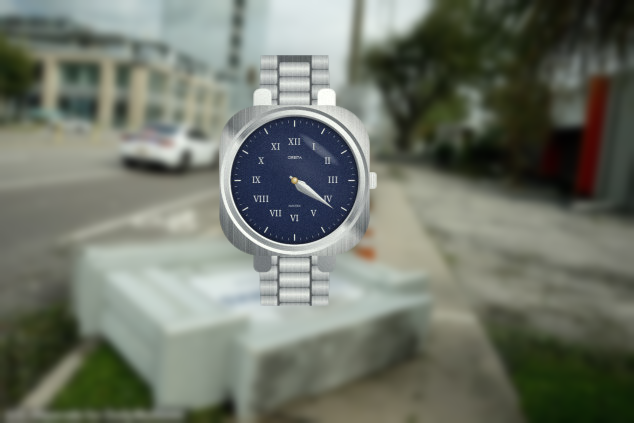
4:21
